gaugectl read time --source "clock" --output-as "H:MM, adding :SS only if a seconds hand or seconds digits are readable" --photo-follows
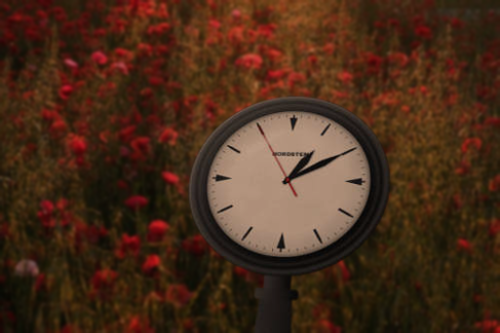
1:09:55
